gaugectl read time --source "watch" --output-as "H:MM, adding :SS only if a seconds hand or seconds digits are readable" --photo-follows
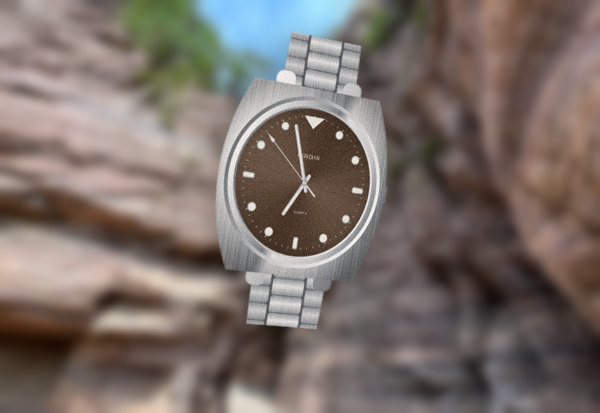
6:56:52
